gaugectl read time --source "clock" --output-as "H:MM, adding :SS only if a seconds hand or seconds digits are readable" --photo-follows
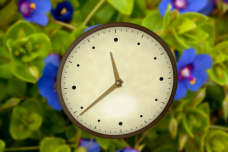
11:39
